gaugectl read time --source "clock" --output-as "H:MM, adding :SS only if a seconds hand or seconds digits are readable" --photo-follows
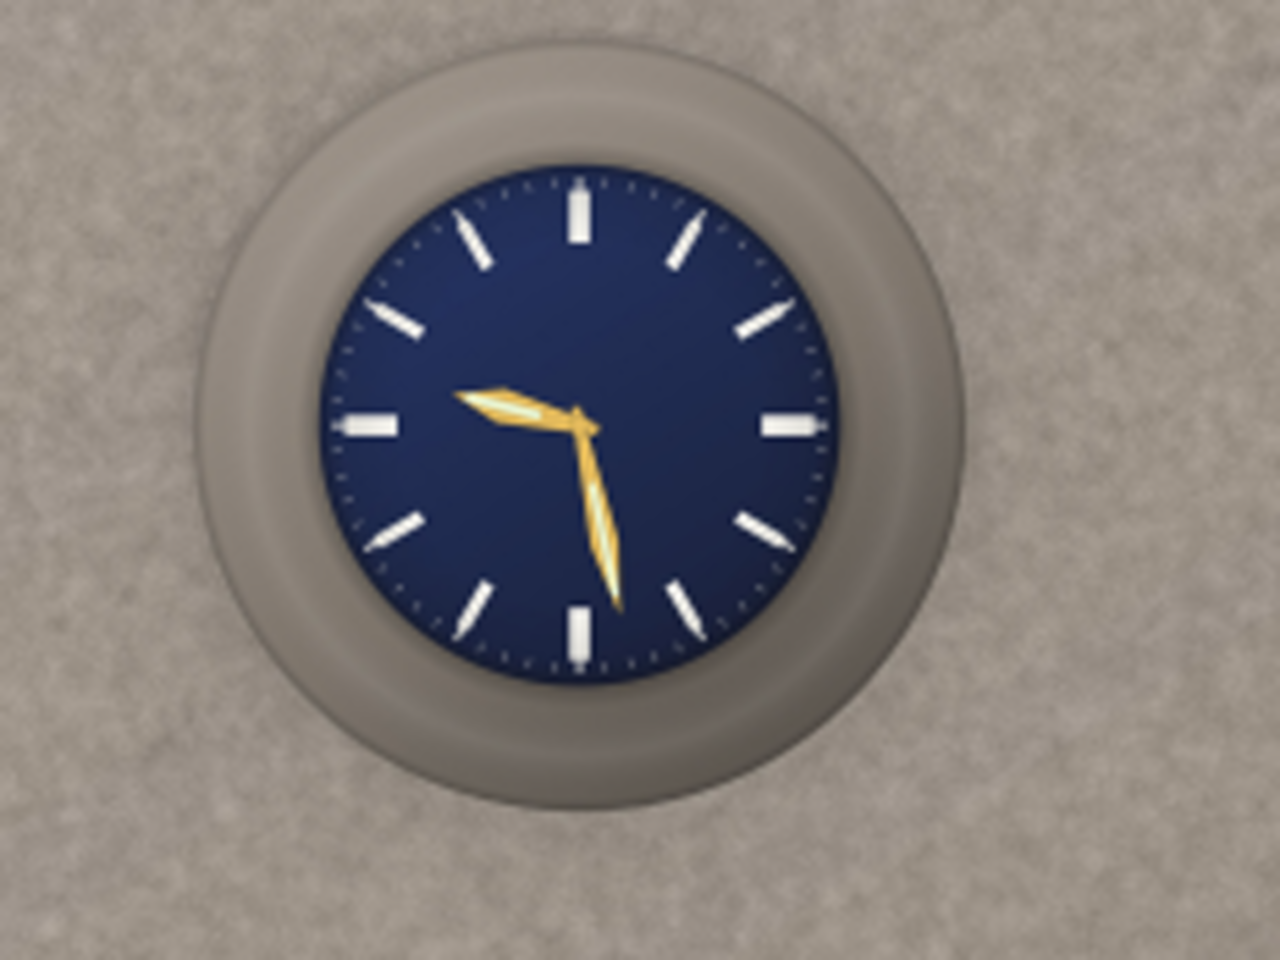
9:28
